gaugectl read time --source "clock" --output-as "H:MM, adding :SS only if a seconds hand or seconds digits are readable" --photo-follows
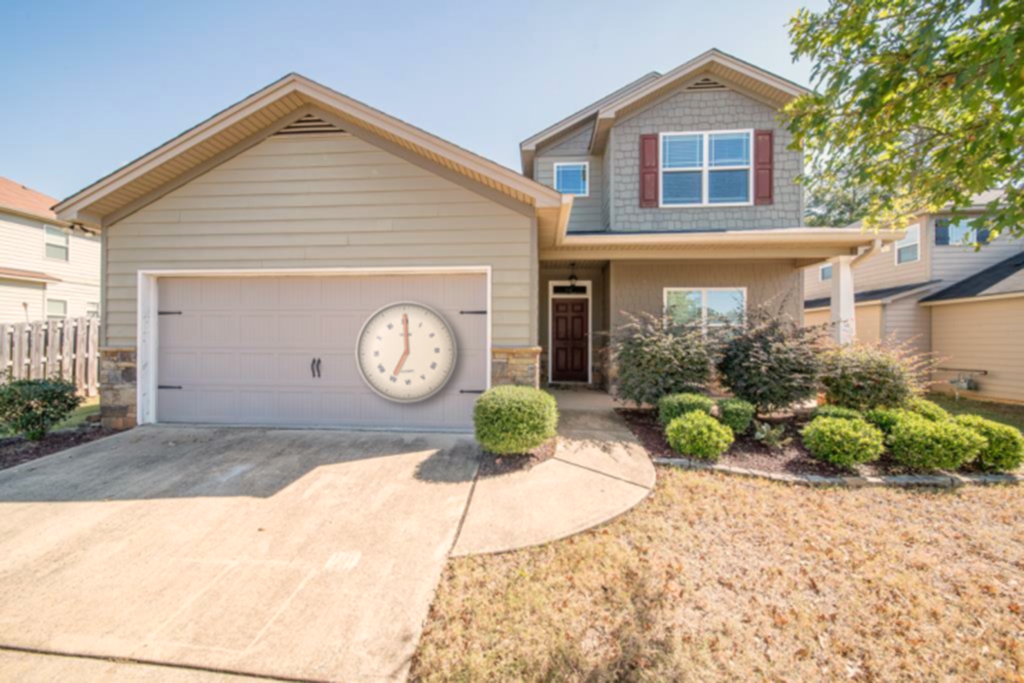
7:00
